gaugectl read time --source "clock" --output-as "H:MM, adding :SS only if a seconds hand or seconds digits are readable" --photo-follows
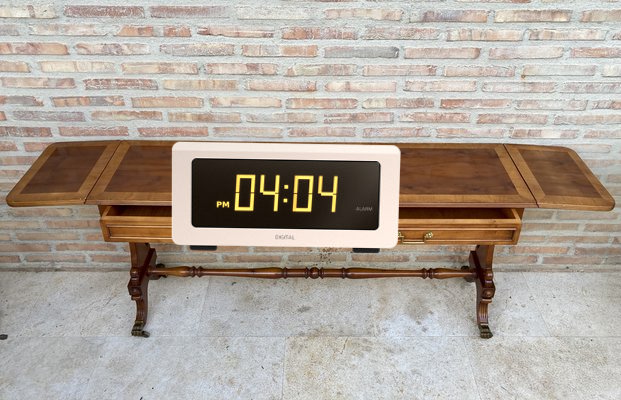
4:04
